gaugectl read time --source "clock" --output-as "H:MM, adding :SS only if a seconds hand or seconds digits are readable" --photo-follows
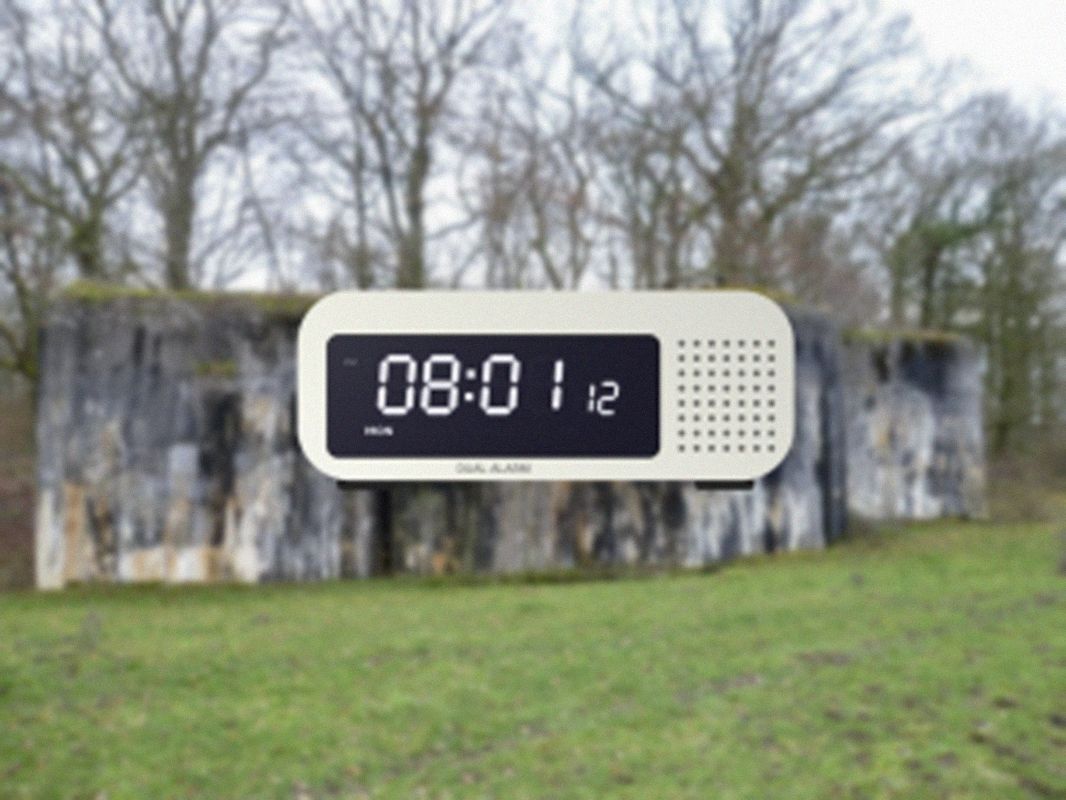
8:01:12
